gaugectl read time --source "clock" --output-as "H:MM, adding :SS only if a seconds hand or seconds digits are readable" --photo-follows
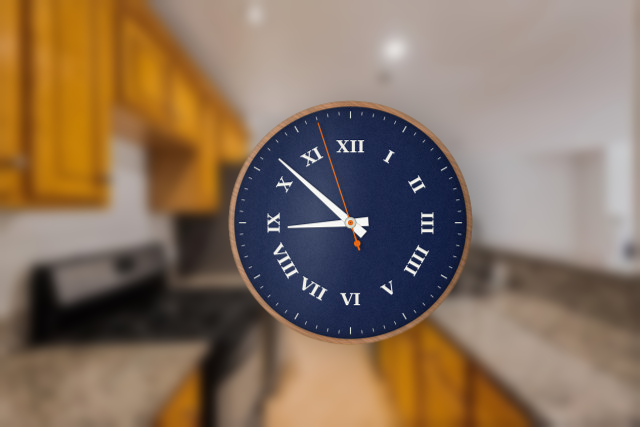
8:51:57
